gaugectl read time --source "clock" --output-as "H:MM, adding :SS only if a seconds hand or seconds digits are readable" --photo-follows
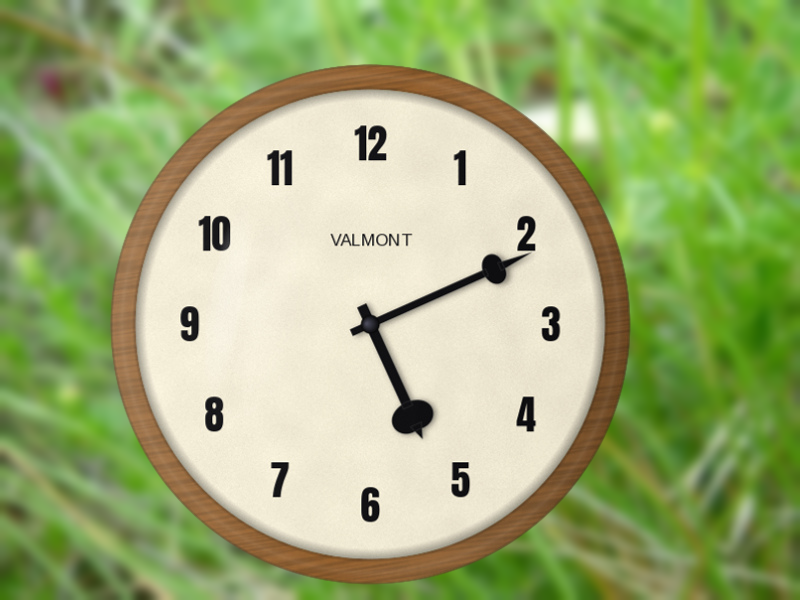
5:11
